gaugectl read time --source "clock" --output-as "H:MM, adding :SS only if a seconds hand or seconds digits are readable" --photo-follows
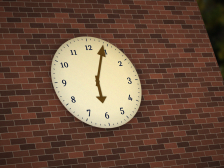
6:04
